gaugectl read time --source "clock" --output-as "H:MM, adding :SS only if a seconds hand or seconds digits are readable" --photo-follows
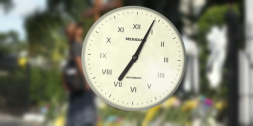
7:04
